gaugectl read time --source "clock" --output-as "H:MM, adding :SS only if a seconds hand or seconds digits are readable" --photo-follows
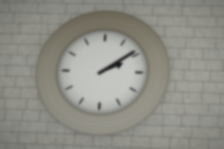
2:09
